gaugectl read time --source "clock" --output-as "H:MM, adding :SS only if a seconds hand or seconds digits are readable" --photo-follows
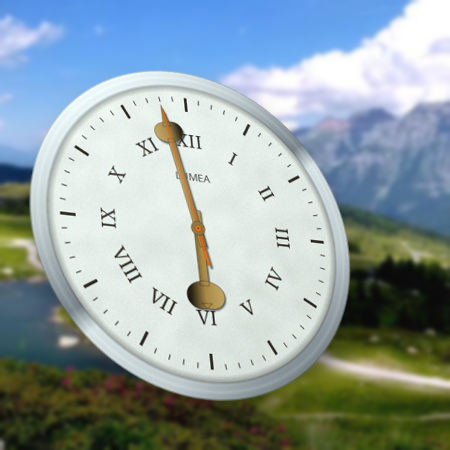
5:57:58
